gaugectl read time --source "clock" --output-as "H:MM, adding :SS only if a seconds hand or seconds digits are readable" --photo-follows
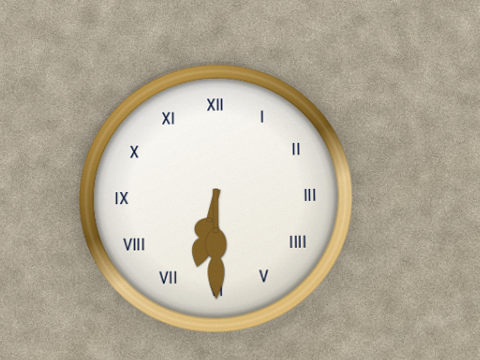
6:30
